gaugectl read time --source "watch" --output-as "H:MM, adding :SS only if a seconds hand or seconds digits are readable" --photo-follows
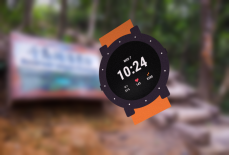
10:24
